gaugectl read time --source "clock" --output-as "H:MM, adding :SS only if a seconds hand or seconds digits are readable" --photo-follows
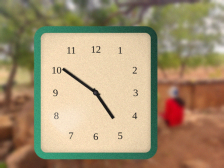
4:51
